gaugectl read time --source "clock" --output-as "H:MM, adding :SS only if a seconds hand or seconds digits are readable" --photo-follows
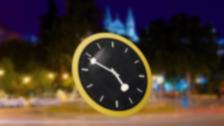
4:49
